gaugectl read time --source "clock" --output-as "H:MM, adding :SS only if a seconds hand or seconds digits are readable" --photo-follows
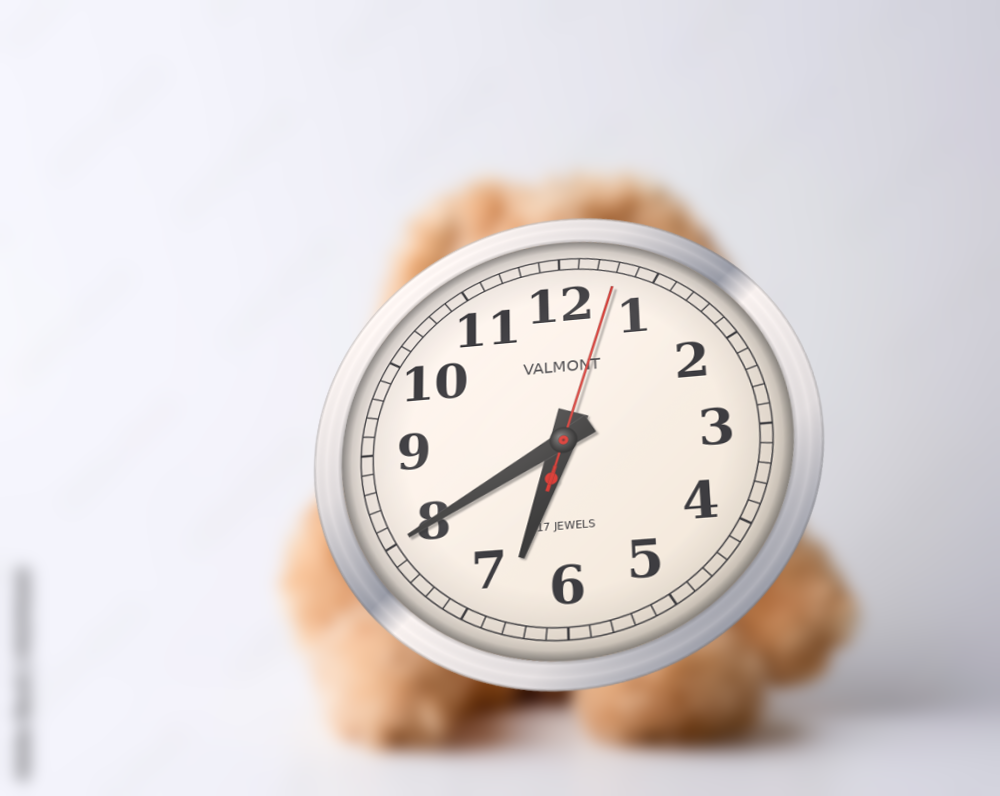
6:40:03
